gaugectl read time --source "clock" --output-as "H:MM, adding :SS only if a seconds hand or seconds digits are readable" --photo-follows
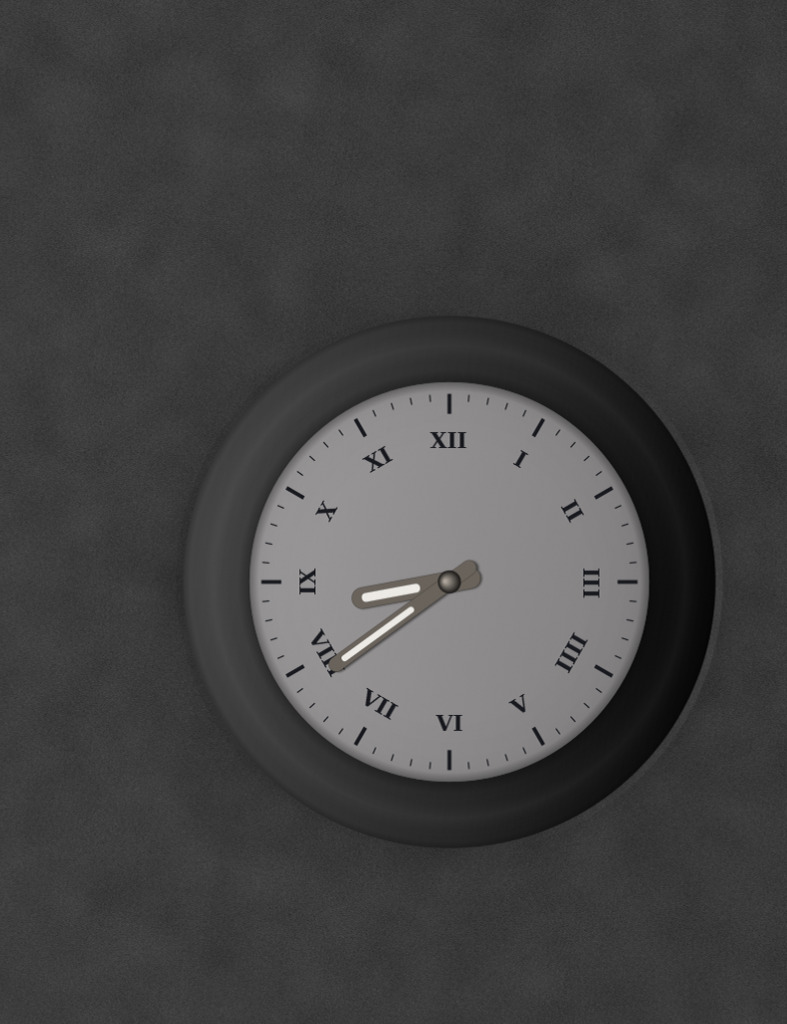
8:39
